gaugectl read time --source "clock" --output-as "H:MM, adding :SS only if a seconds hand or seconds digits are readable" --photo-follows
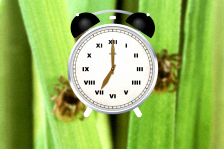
7:00
